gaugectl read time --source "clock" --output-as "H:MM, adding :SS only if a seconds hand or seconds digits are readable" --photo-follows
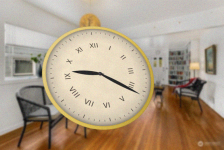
9:21
